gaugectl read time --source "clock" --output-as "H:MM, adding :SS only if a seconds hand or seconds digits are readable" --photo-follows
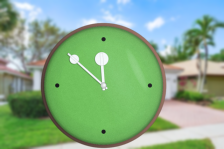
11:52
